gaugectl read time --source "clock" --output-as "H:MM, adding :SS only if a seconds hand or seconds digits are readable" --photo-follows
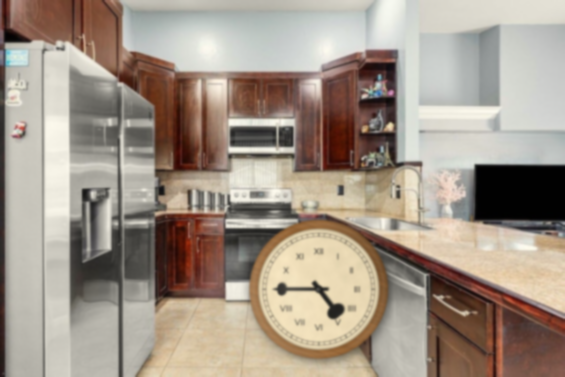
4:45
